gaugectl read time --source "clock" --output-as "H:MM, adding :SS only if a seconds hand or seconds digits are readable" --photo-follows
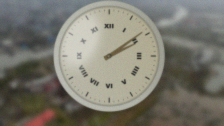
2:09
